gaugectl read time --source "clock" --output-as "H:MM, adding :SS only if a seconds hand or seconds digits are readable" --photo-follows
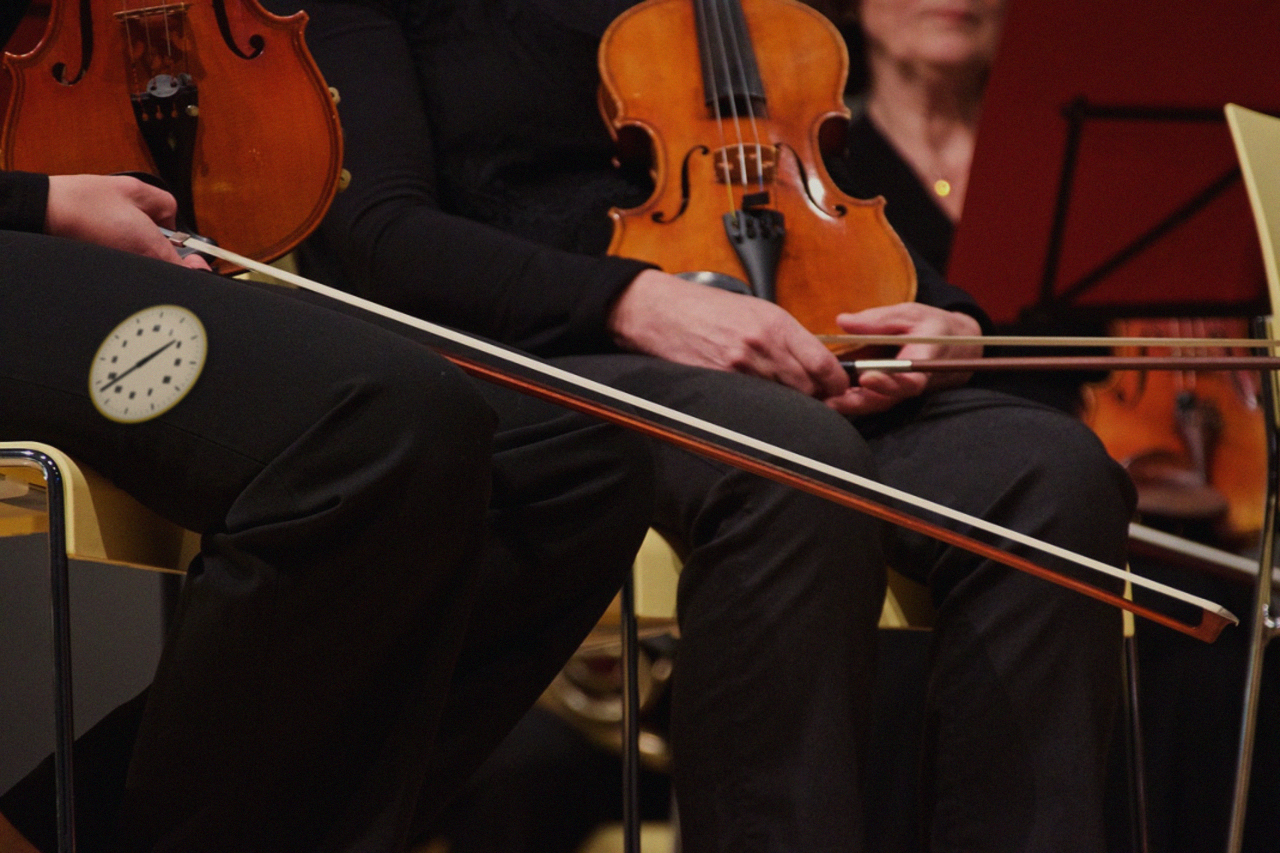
1:38
